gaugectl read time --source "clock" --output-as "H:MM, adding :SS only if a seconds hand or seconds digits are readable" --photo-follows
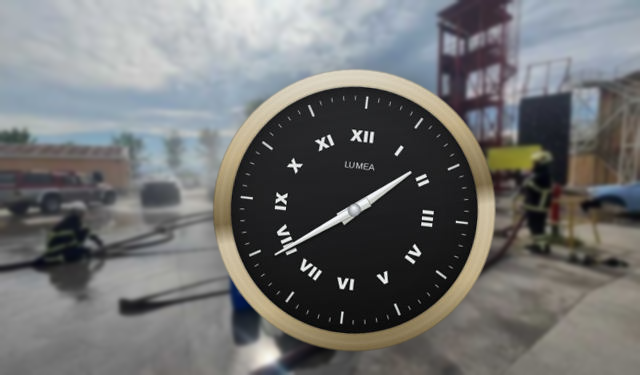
1:39
